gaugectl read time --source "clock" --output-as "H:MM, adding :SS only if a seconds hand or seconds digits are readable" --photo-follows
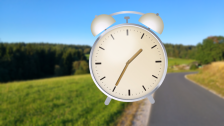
1:35
